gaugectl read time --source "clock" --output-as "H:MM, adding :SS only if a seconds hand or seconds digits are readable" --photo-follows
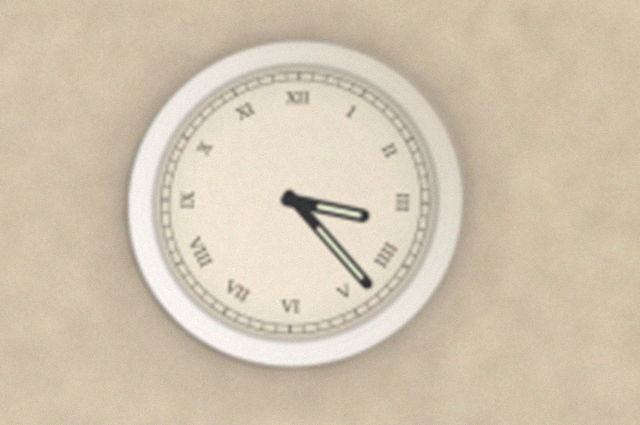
3:23
